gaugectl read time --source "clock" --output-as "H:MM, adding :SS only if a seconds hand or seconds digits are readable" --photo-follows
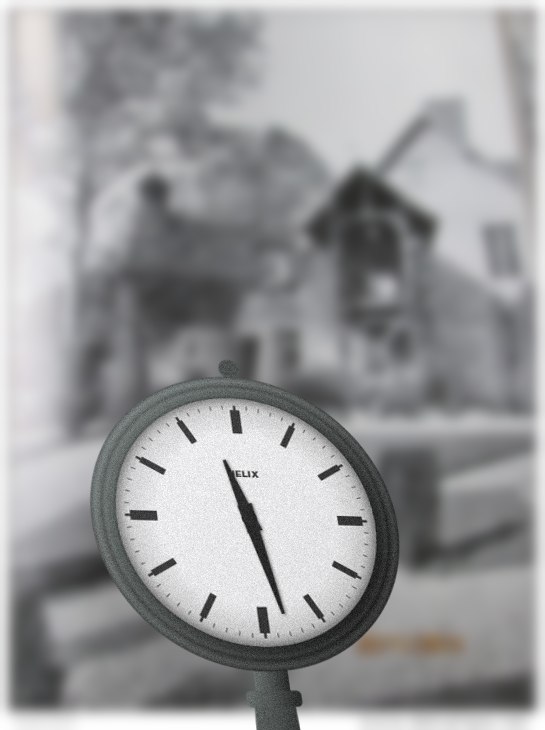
11:28
